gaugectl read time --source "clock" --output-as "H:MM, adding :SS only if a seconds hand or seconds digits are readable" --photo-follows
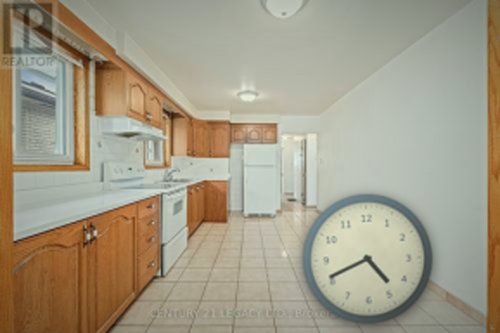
4:41
